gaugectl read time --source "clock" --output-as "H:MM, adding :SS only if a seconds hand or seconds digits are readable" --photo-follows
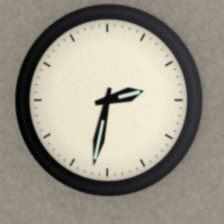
2:32
